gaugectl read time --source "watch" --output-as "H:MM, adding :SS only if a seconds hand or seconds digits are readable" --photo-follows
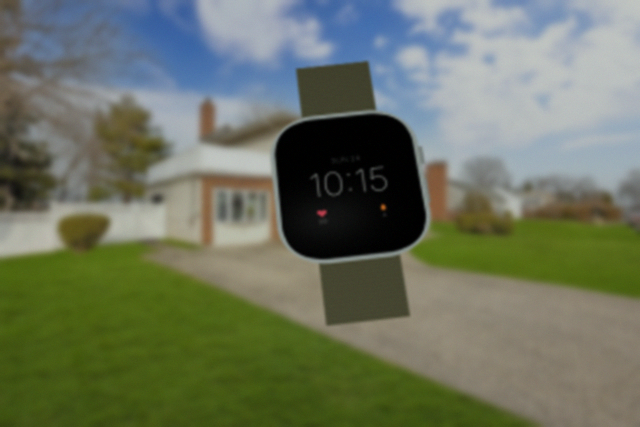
10:15
